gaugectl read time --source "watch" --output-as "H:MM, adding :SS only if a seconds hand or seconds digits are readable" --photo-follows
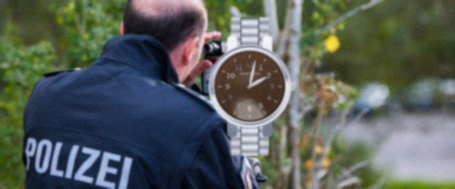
2:02
